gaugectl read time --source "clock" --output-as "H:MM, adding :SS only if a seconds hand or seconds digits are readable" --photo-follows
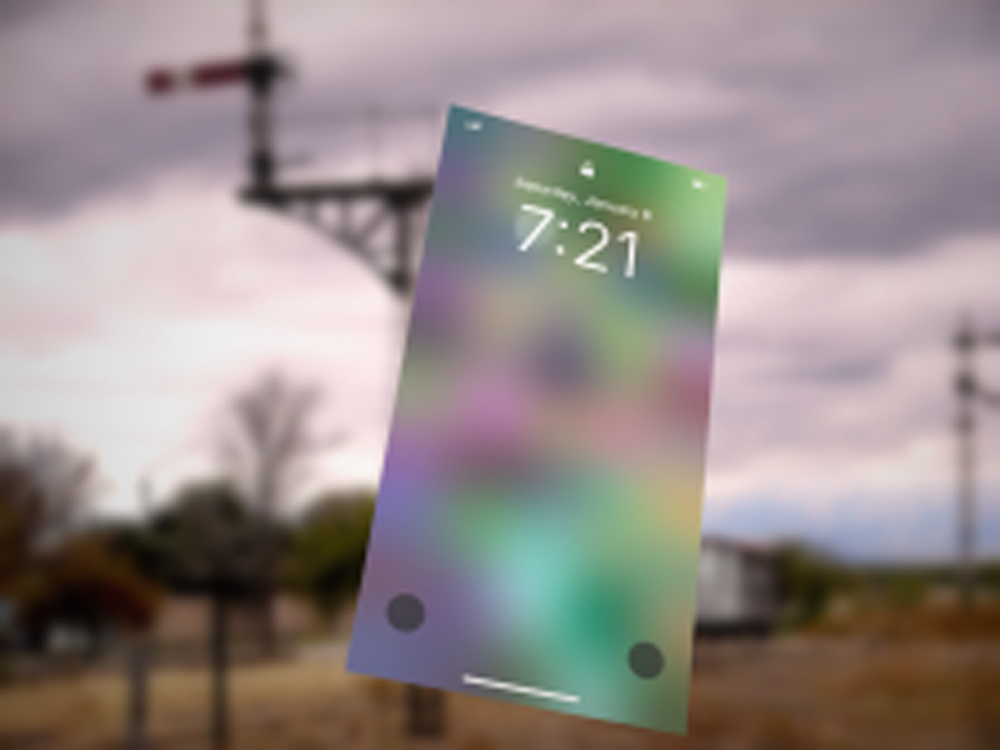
7:21
